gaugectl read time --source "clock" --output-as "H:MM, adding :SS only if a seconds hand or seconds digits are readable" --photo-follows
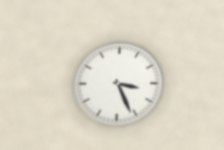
3:26
